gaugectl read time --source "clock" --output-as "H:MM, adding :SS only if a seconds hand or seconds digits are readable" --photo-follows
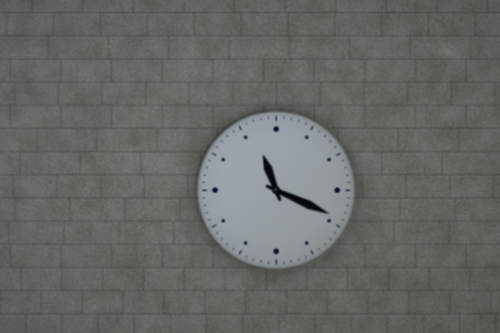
11:19
